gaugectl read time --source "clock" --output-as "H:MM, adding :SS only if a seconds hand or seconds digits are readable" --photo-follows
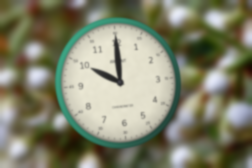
10:00
